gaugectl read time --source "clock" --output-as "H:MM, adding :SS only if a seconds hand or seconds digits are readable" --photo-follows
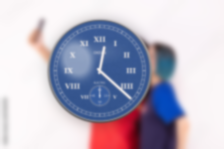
12:22
